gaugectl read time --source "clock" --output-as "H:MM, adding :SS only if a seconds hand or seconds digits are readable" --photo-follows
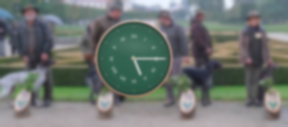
5:15
